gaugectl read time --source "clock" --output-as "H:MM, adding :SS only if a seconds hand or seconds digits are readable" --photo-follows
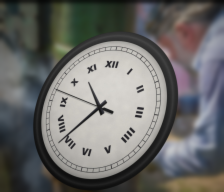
10:36:47
